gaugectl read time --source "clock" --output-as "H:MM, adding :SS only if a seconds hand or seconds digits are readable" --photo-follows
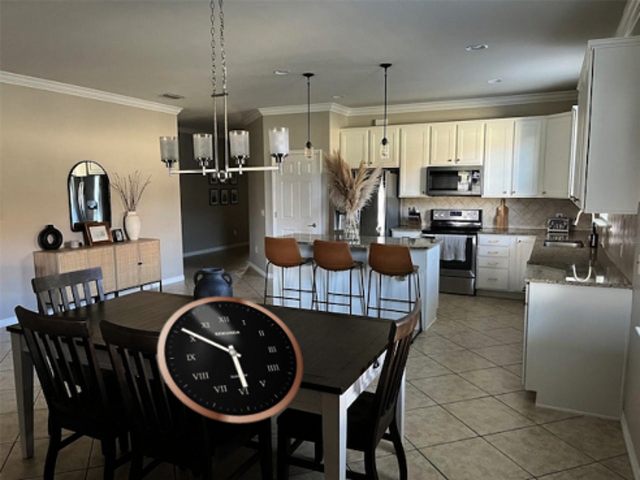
5:51
